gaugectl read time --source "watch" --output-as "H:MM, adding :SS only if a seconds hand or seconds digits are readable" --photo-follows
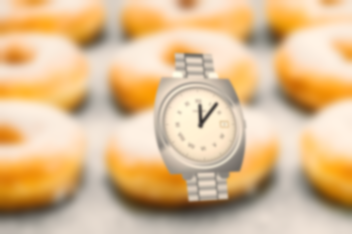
12:07
